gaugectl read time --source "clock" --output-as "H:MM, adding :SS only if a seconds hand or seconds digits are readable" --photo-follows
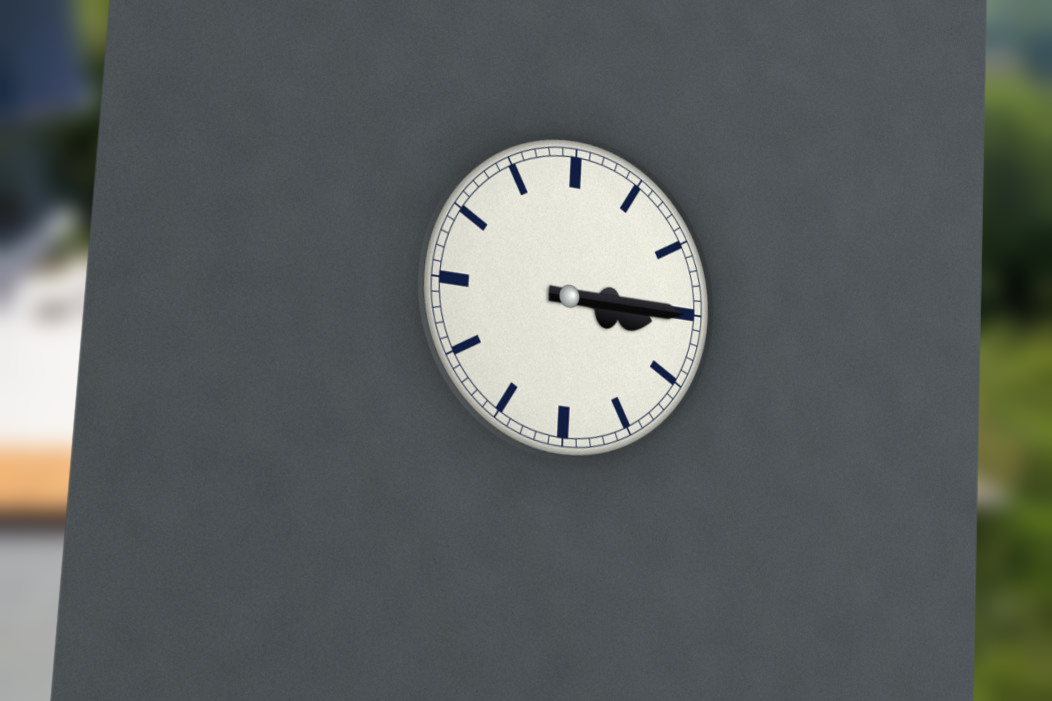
3:15
